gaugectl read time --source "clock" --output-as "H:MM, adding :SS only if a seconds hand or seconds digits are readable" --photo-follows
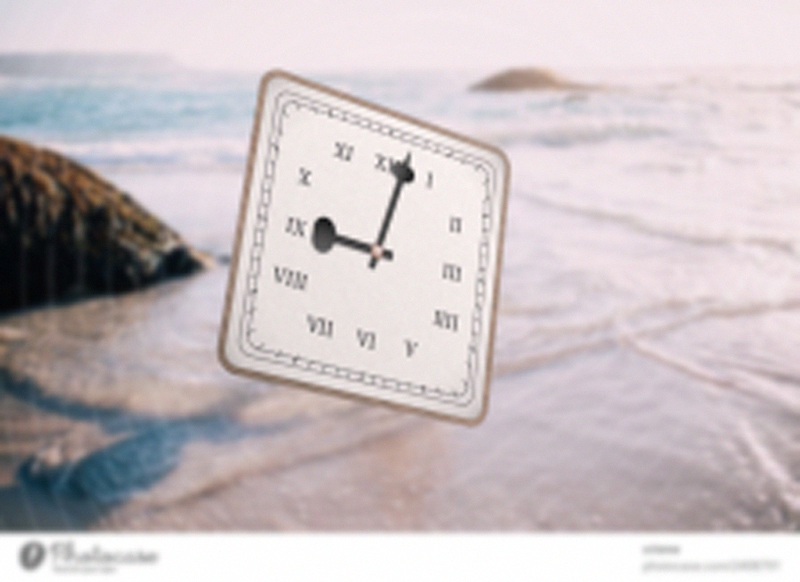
9:02
